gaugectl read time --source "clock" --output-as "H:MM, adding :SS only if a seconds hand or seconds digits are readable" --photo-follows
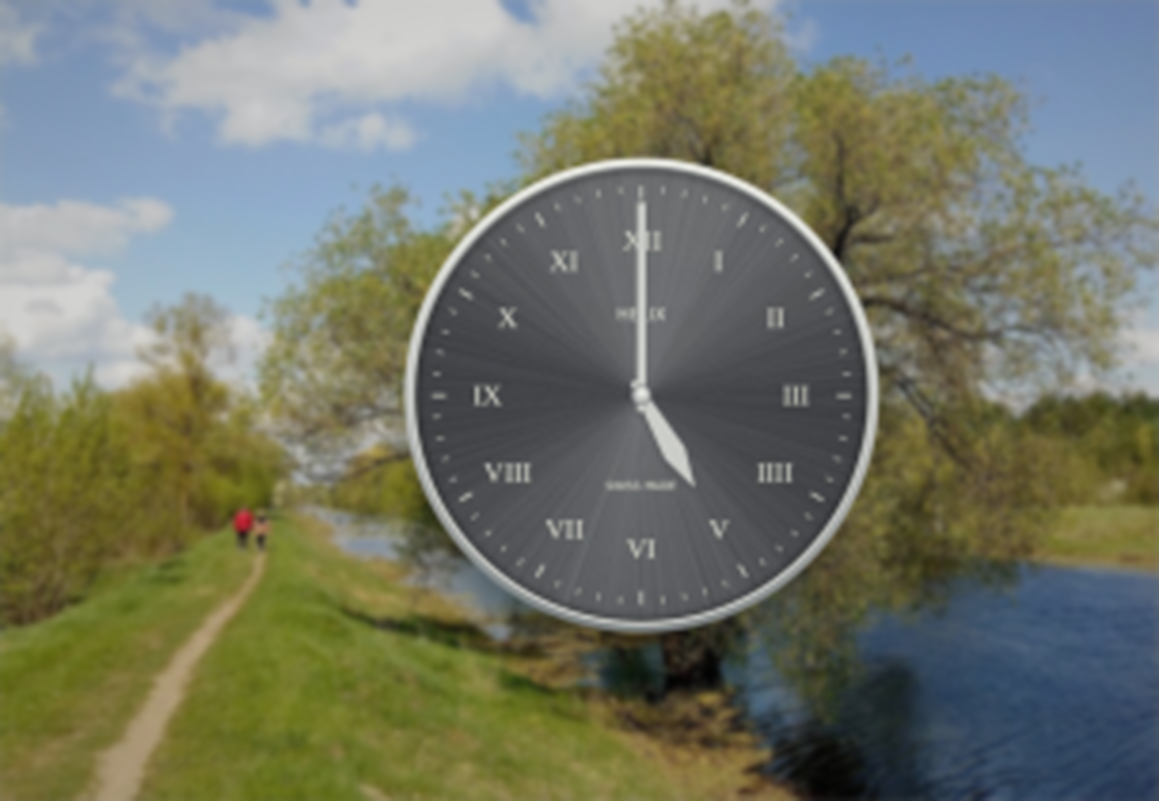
5:00
